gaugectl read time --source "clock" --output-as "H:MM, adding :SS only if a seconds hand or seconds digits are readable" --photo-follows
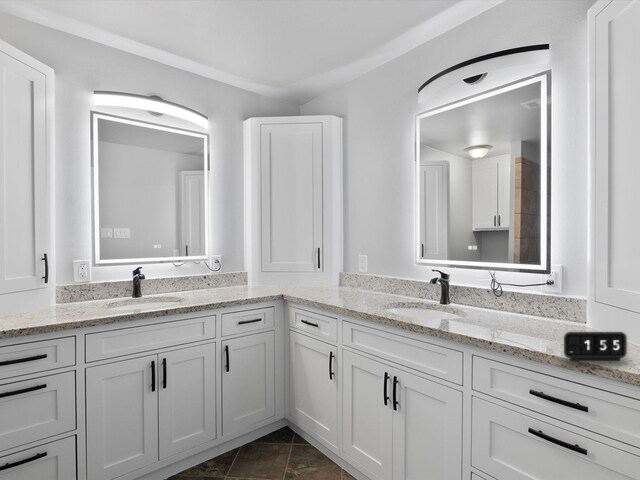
1:55
